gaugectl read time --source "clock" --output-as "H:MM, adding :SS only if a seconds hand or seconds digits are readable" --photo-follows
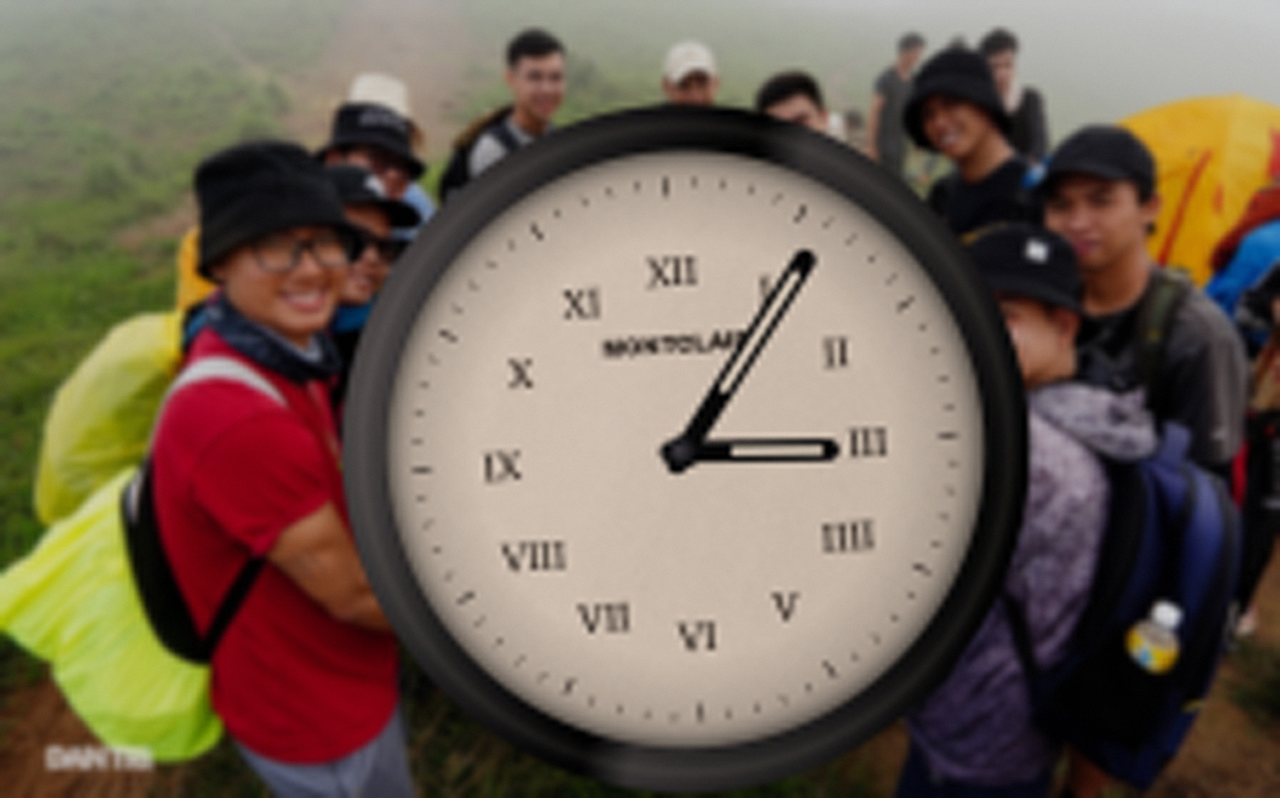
3:06
